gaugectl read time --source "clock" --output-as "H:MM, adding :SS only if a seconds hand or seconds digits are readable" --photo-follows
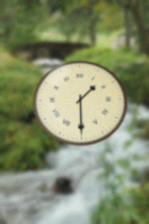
1:30
